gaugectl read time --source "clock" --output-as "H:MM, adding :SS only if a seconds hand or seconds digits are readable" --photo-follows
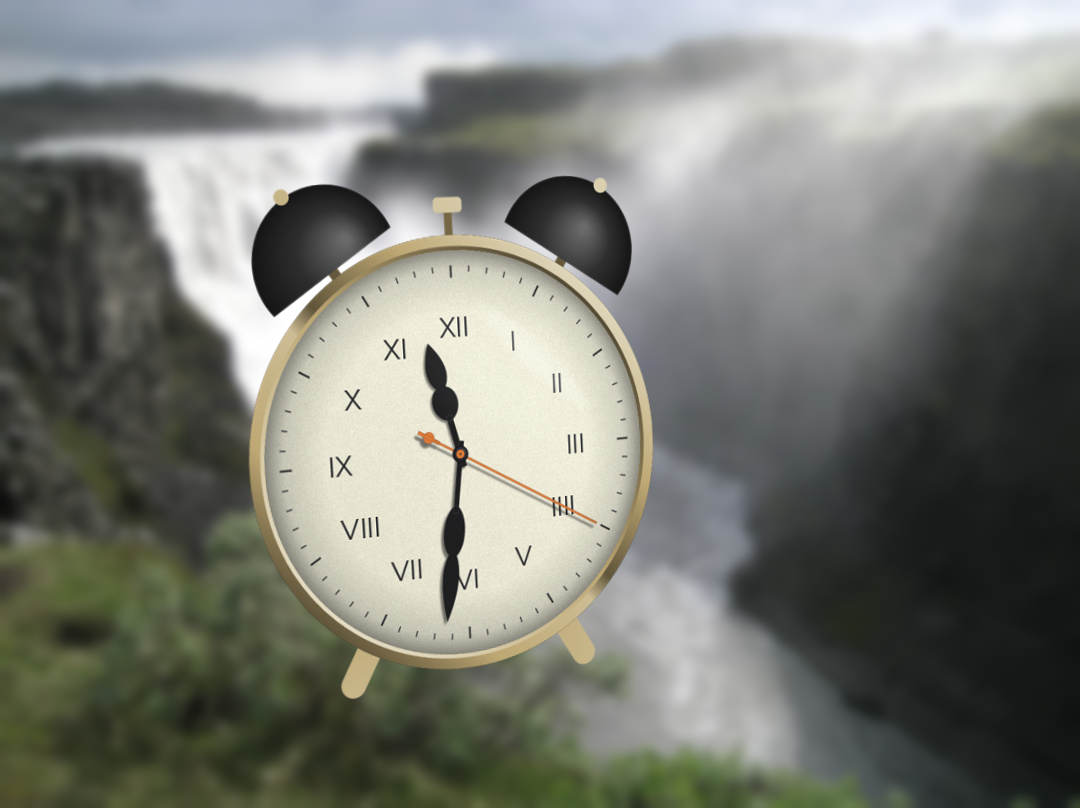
11:31:20
